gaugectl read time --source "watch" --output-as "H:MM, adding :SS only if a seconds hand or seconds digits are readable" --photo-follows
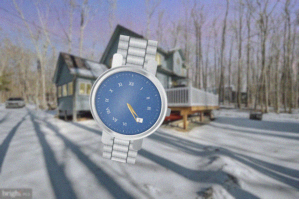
4:24
